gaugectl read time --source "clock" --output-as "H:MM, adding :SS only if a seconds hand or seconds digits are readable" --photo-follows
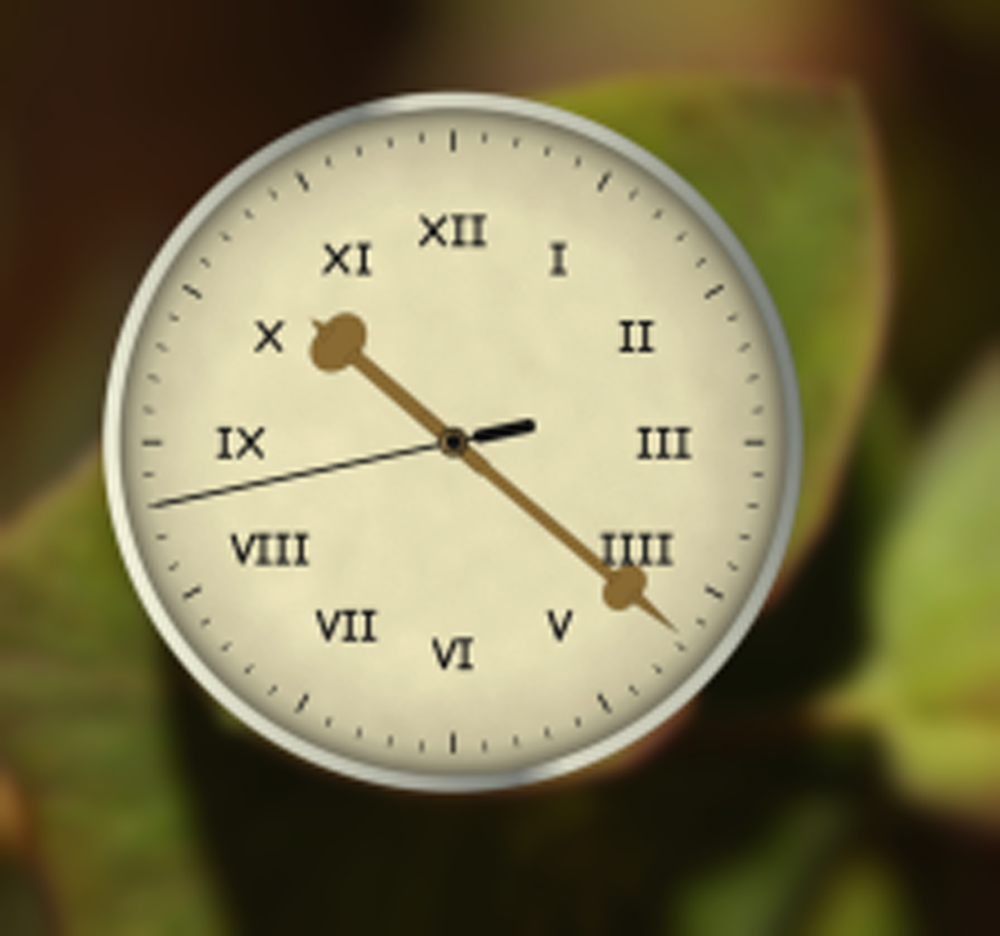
10:21:43
